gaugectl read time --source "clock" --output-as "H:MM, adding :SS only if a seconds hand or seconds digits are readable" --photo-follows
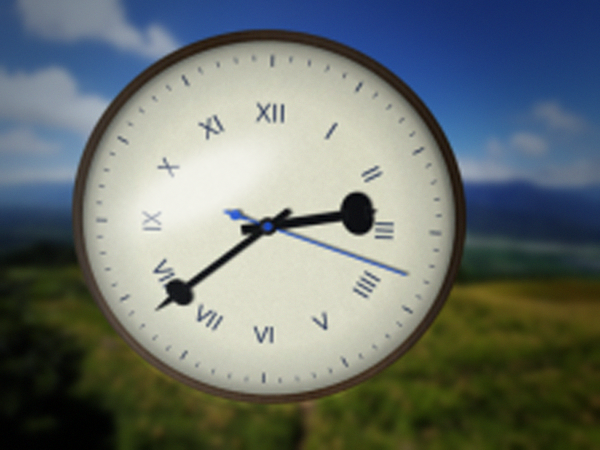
2:38:18
